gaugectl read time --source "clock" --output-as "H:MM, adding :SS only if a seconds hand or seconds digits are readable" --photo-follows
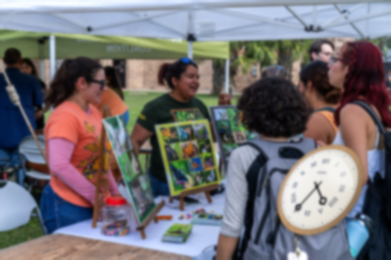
4:35
